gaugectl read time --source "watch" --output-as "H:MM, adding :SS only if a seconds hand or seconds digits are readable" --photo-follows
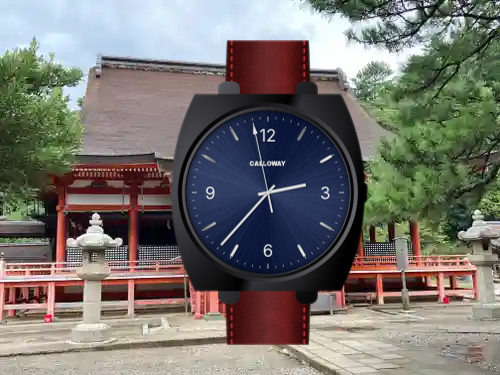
2:36:58
